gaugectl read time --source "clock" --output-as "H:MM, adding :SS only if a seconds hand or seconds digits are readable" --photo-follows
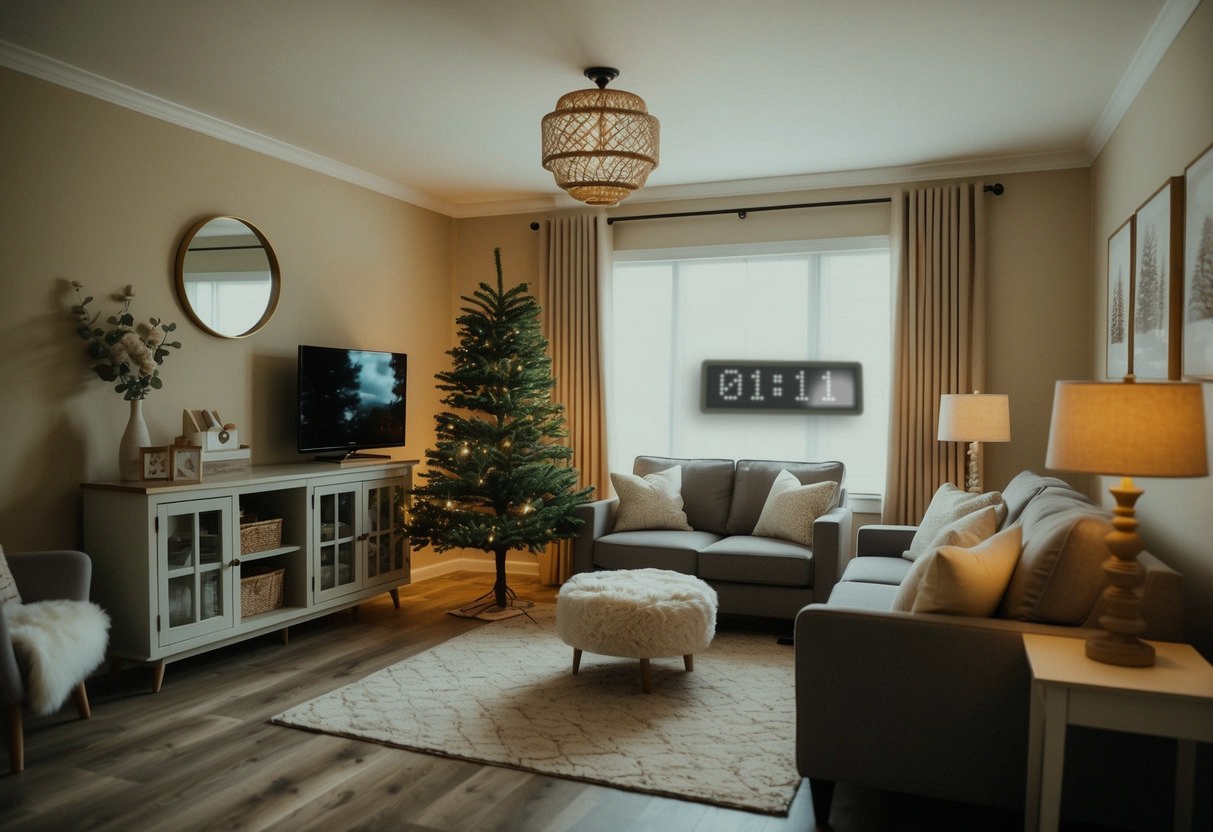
1:11
